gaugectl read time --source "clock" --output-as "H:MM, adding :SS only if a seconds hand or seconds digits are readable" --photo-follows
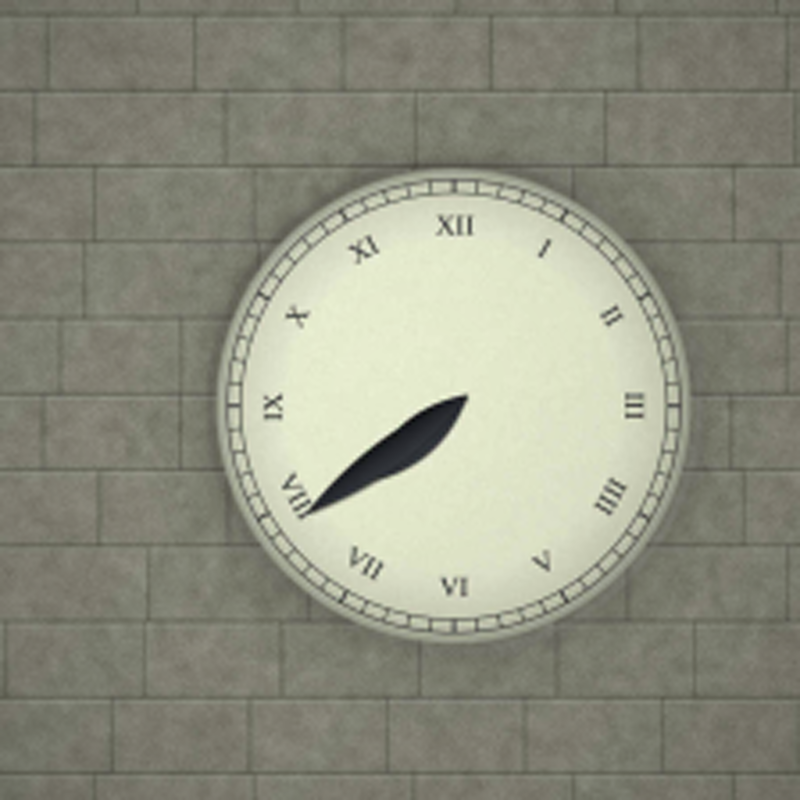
7:39
